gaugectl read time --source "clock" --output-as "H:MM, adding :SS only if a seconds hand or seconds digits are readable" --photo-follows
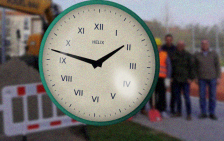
1:47
